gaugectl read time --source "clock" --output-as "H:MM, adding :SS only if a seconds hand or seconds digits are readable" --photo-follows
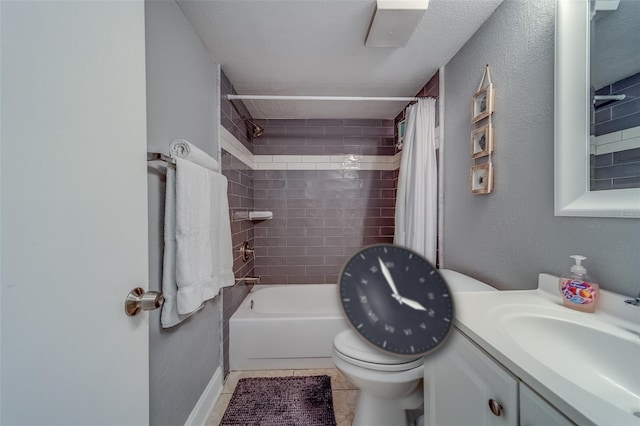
3:58
